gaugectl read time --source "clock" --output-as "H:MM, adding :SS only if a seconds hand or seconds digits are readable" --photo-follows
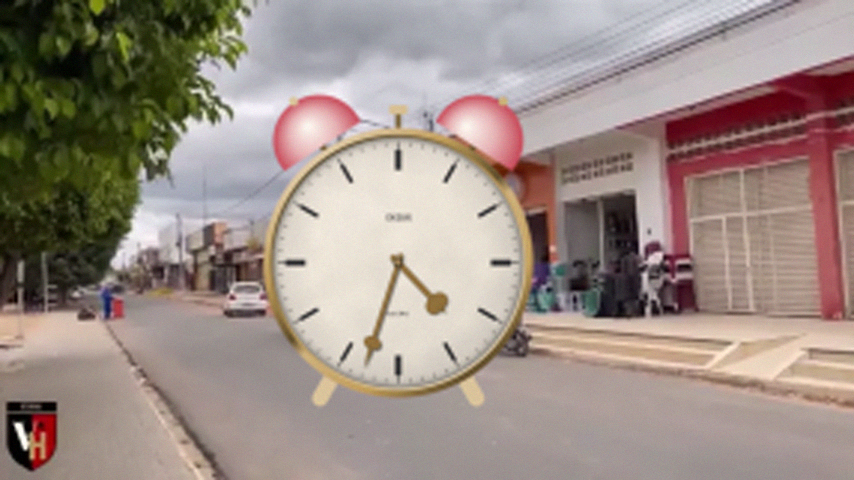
4:33
